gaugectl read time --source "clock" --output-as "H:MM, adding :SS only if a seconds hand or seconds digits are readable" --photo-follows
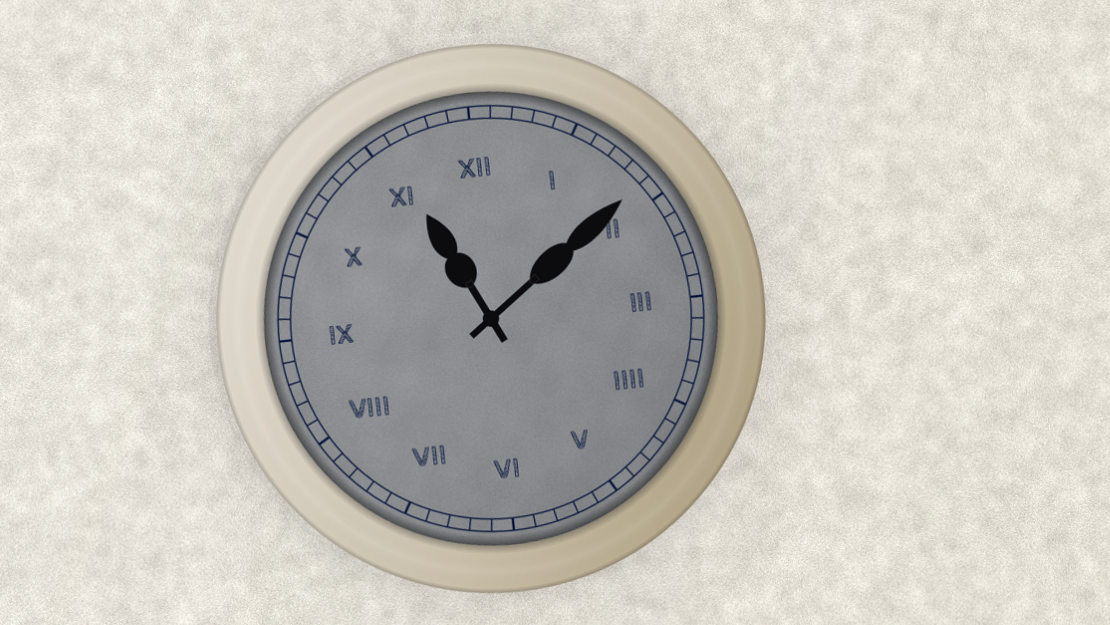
11:09
